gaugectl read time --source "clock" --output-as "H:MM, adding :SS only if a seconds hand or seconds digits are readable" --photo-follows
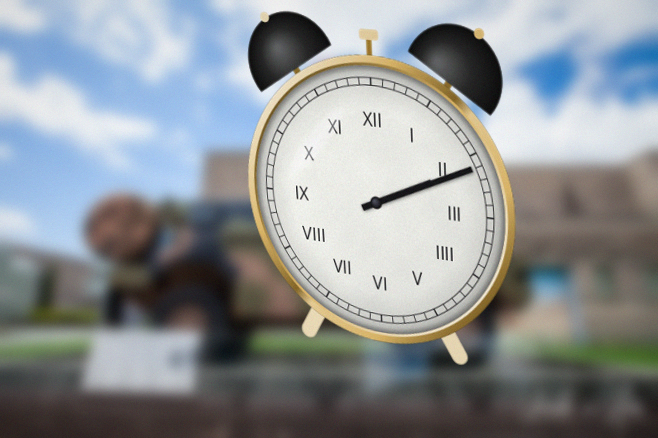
2:11
